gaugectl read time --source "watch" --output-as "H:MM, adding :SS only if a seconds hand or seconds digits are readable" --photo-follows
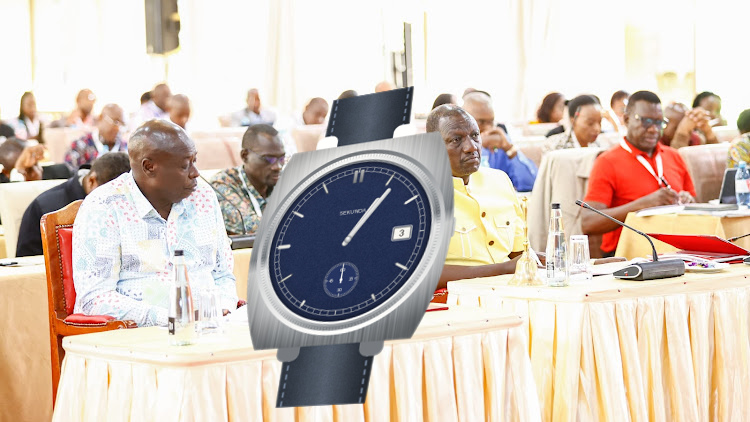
1:06
